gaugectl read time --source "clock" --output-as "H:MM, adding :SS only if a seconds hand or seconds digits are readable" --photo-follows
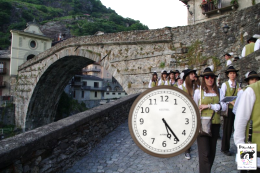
5:24
